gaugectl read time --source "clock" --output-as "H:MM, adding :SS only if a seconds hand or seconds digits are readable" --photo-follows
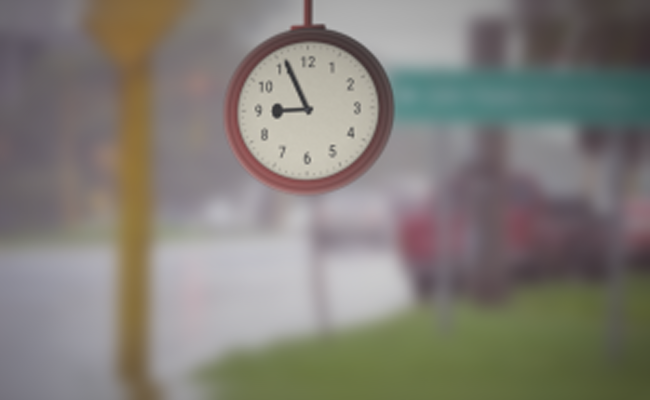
8:56
